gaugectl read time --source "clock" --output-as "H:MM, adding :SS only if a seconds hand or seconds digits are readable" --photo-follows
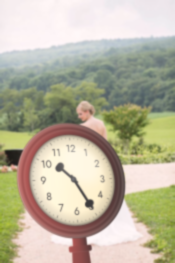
10:25
